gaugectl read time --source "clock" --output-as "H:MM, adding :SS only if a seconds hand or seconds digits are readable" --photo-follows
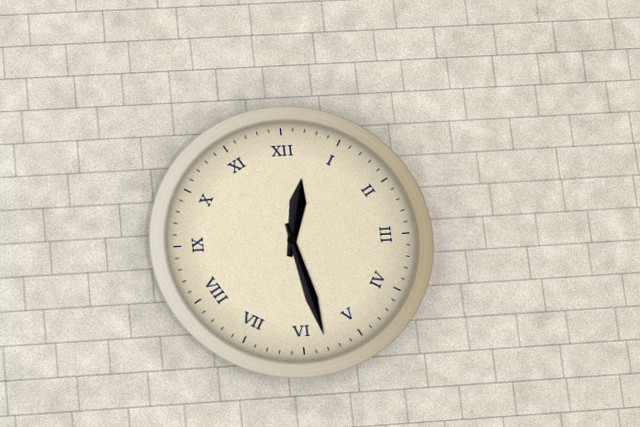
12:28
